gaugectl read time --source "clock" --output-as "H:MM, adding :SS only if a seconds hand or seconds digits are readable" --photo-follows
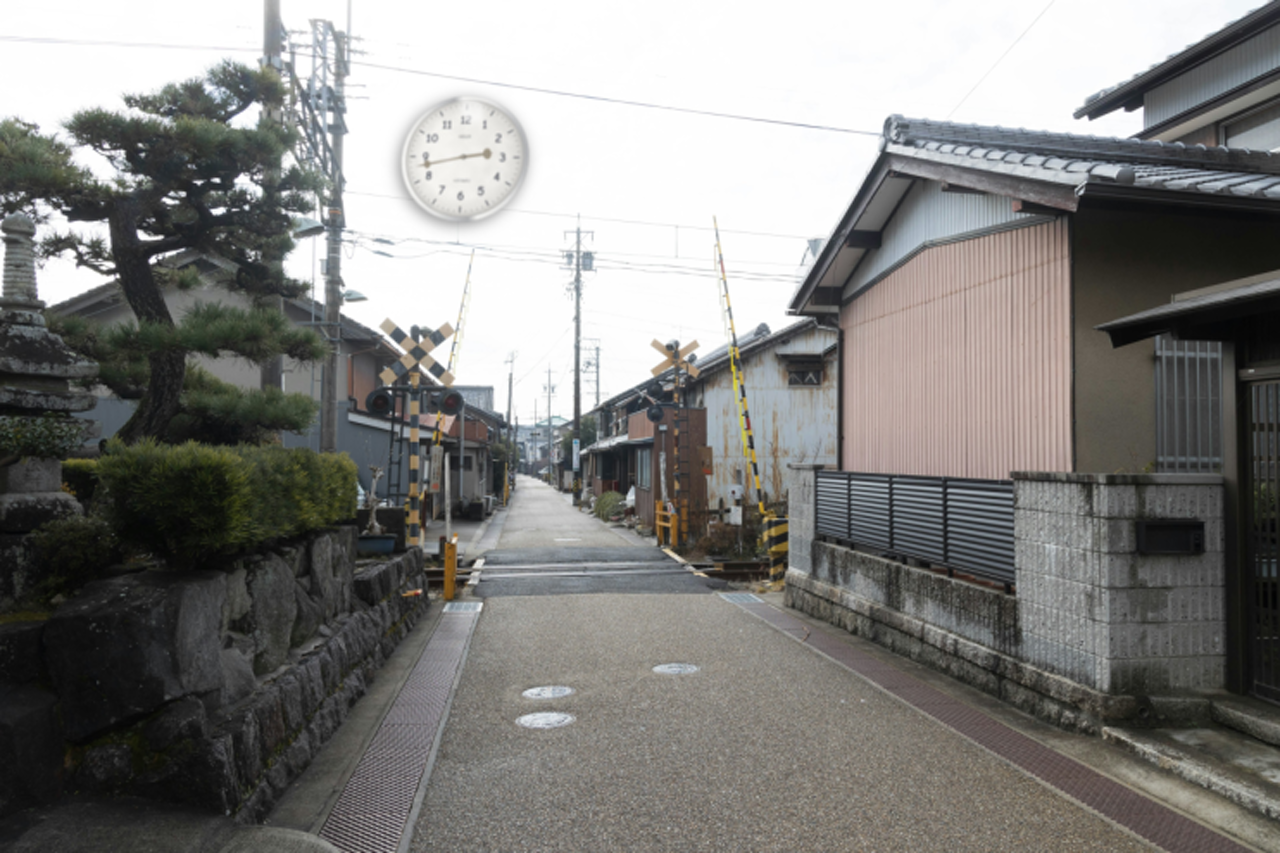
2:43
